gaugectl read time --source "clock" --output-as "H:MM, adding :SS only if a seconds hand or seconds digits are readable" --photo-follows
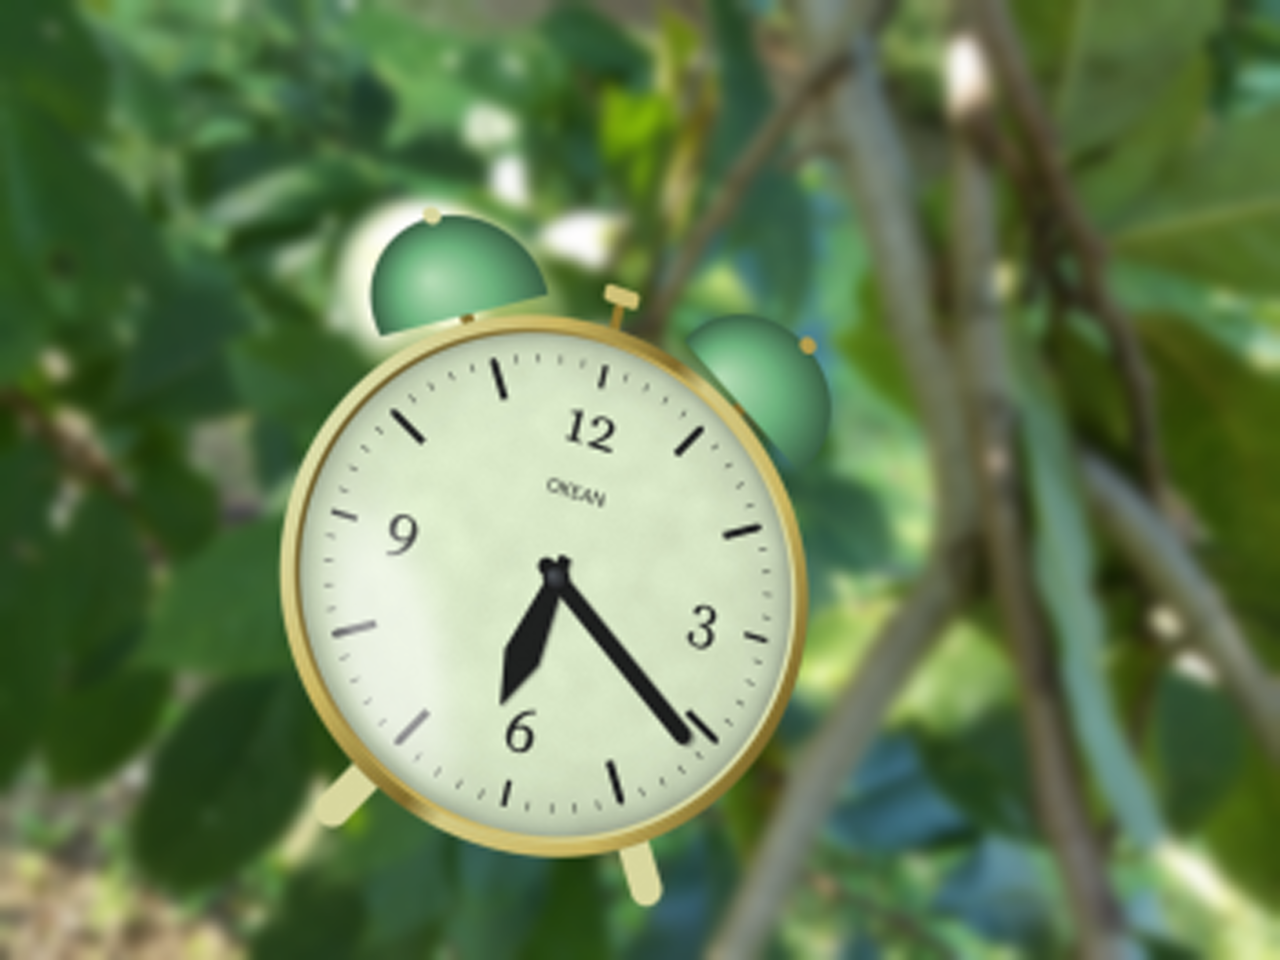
6:21
